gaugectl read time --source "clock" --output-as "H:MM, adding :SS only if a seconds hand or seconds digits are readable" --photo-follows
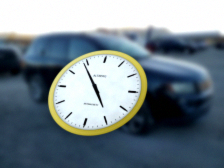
4:54
